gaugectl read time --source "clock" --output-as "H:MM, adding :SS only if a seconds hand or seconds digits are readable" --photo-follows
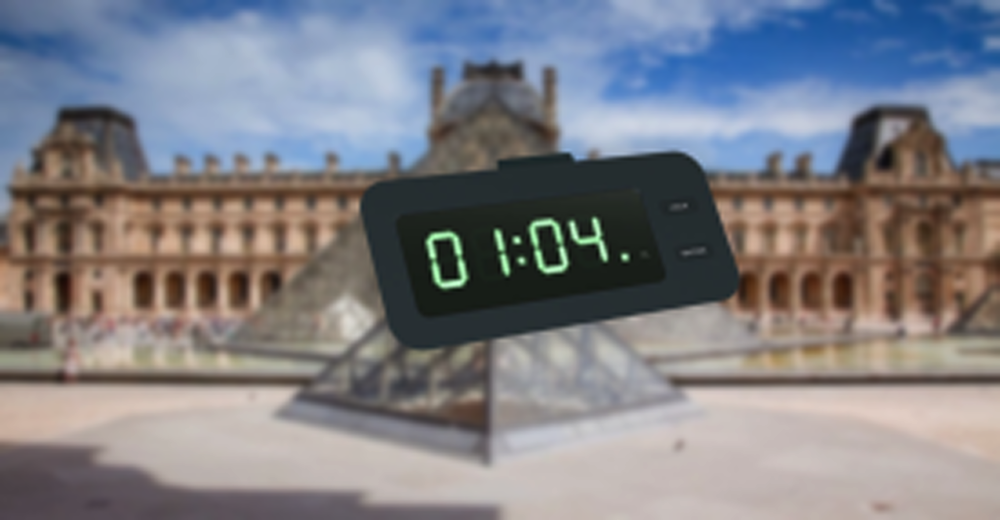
1:04
